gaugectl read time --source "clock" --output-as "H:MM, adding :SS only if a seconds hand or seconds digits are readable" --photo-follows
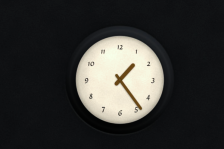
1:24
